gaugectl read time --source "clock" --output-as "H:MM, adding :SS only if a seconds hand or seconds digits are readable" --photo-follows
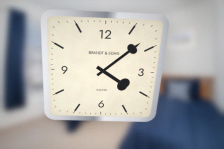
4:08
